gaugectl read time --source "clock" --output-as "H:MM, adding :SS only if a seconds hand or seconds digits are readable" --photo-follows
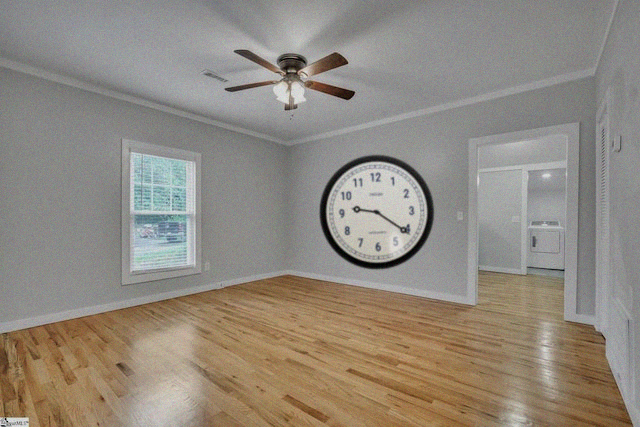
9:21
